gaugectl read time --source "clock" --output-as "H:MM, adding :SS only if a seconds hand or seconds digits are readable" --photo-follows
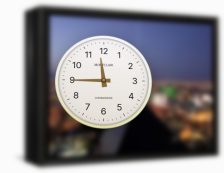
11:45
